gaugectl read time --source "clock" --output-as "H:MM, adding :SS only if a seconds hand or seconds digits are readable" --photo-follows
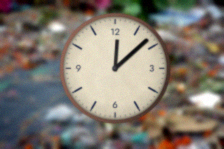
12:08
